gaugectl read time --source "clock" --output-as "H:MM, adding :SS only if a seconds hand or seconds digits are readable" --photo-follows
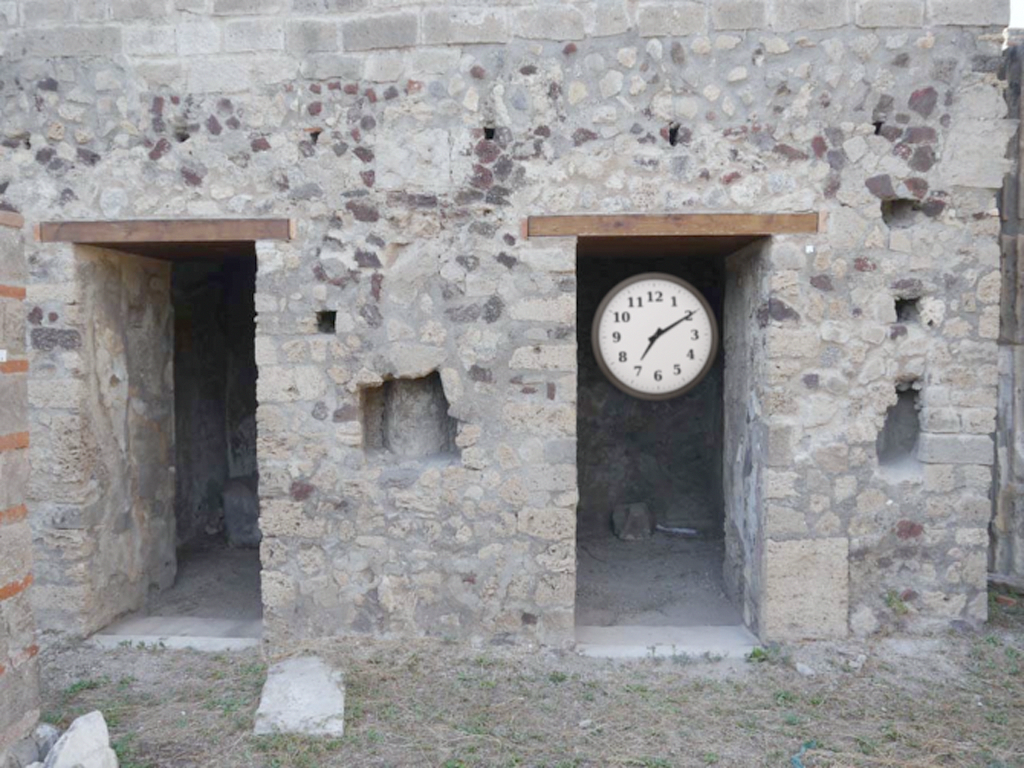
7:10
